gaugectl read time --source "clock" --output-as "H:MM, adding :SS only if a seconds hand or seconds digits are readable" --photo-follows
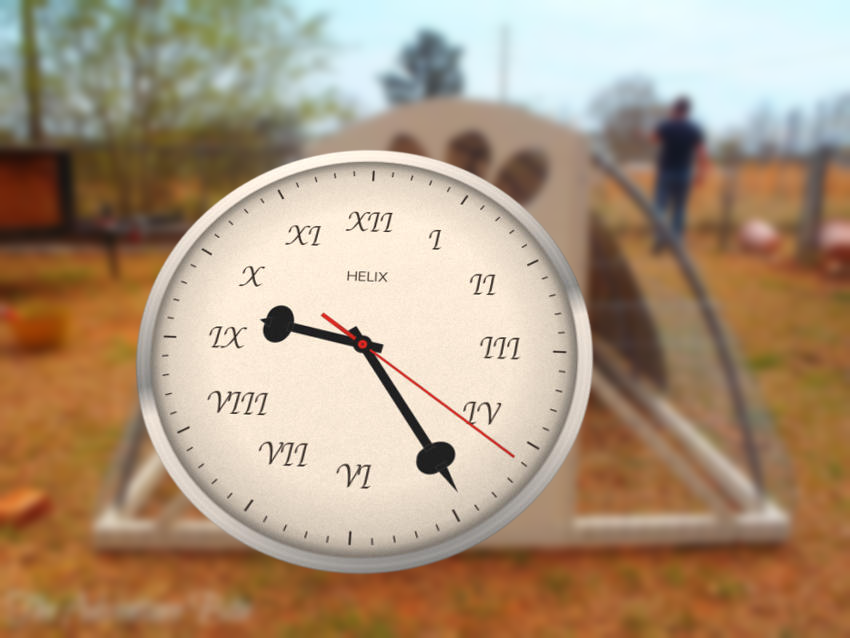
9:24:21
